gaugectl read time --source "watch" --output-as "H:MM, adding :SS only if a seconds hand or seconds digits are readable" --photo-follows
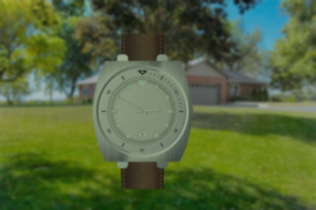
2:50
